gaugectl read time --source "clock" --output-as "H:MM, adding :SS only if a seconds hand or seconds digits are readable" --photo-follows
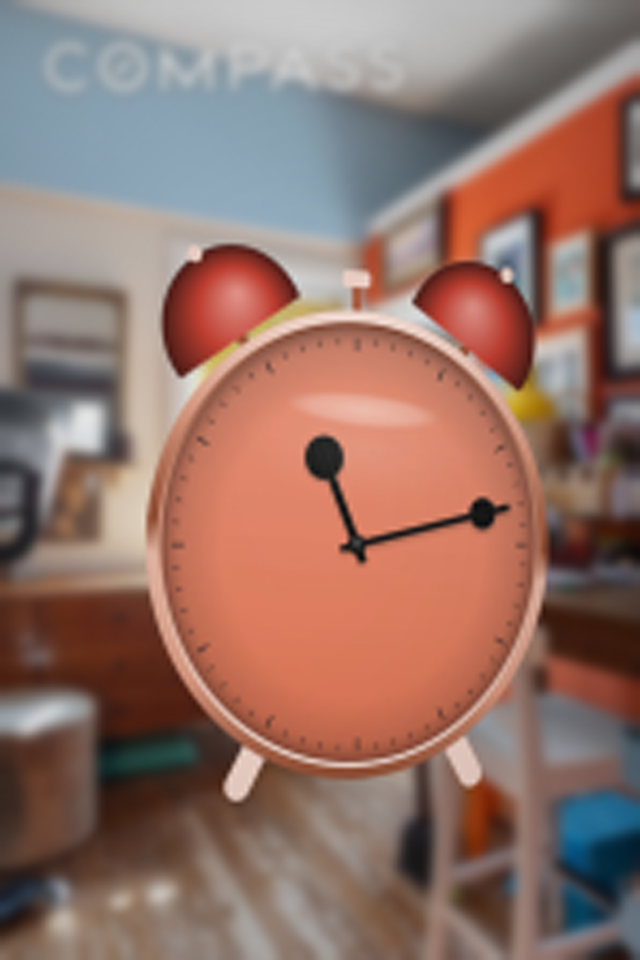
11:13
